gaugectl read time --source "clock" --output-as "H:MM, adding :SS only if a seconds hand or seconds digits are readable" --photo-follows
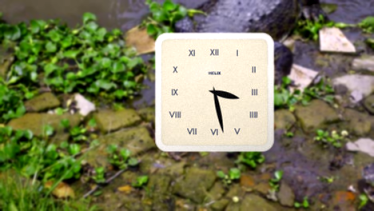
3:28
